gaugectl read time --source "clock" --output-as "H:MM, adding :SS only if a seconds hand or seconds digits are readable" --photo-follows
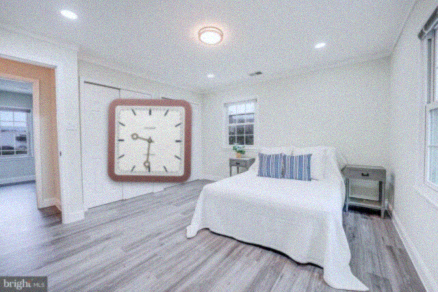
9:31
